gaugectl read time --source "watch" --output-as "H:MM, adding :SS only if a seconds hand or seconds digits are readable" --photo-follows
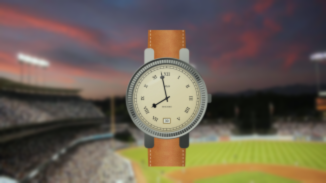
7:58
